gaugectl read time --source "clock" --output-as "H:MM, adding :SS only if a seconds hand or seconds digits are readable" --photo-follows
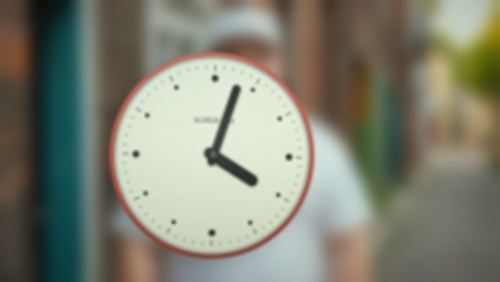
4:03
